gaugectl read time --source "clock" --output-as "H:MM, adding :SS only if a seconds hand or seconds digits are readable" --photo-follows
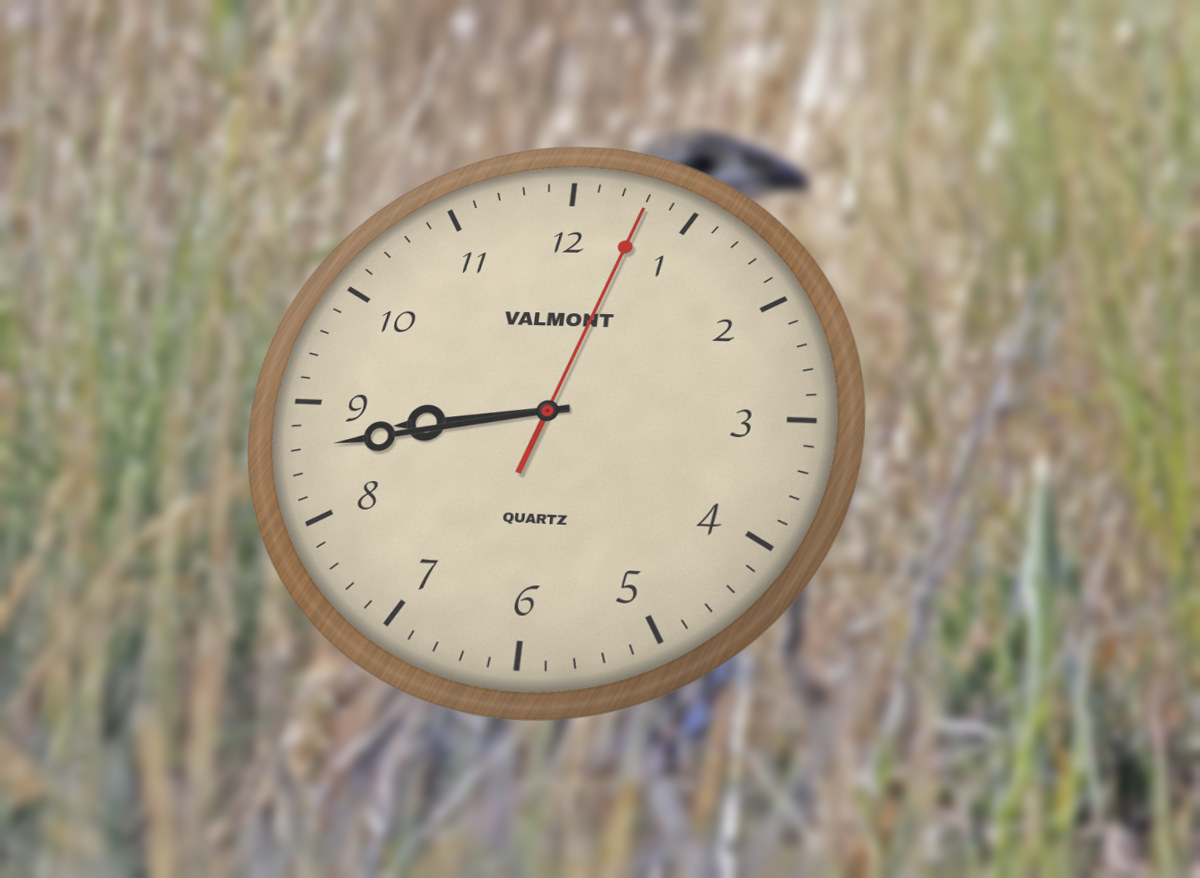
8:43:03
